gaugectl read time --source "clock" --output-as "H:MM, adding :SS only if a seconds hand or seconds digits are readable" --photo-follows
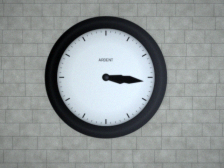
3:16
